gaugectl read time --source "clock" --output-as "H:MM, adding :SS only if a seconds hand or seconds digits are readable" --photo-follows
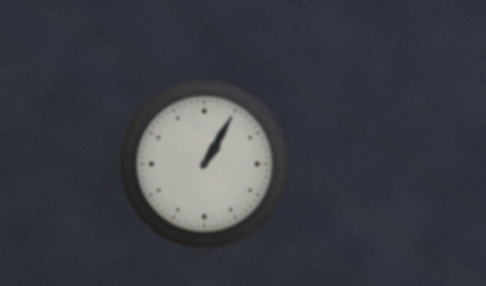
1:05
